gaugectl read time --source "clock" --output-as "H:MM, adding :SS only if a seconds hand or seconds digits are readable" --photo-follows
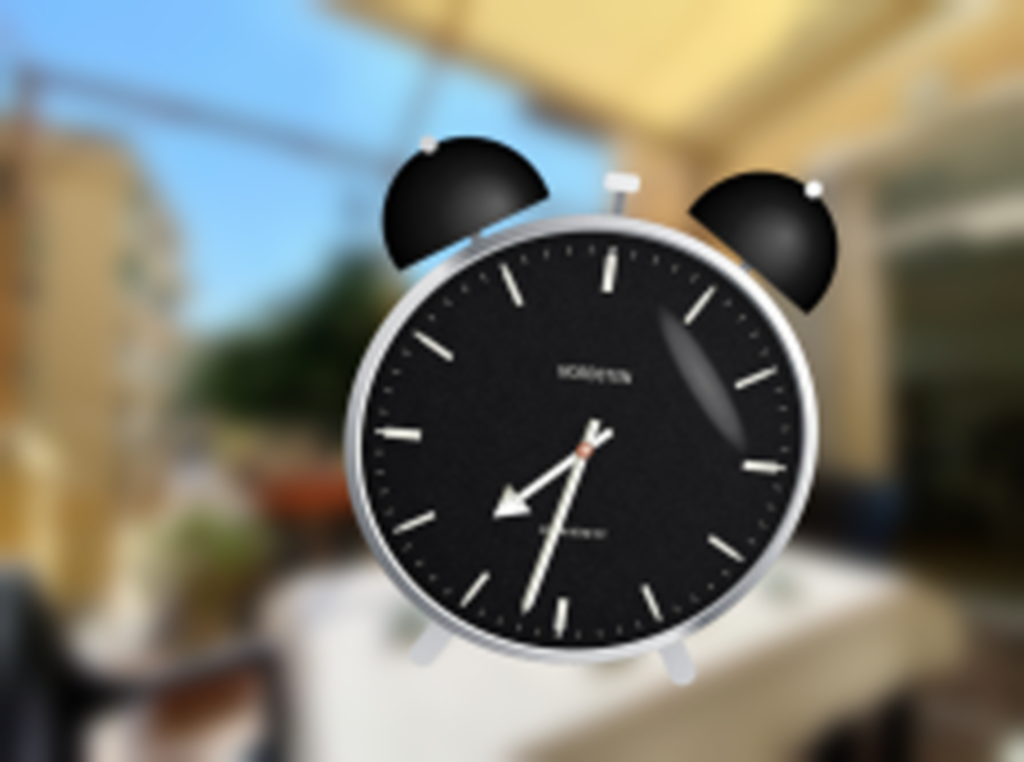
7:32
